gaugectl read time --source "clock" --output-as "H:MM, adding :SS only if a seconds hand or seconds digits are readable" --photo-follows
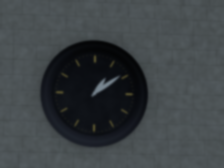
1:09
